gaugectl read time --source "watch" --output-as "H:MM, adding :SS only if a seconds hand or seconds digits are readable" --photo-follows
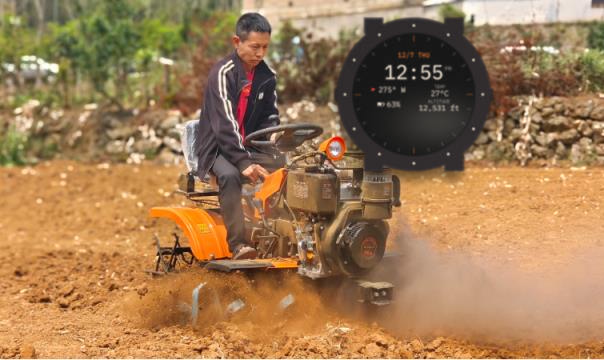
12:55
